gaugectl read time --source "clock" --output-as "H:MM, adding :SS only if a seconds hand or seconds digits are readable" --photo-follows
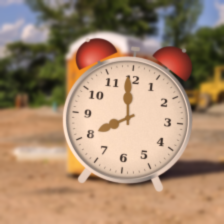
7:59
